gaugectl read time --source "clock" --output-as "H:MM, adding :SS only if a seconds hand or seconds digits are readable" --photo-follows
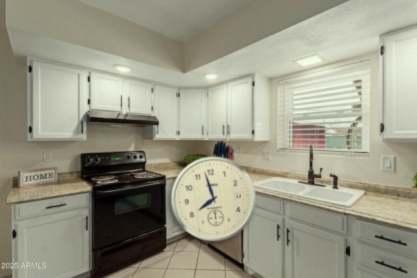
7:58
